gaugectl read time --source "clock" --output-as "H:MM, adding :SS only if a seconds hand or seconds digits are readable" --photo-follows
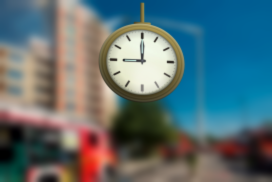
9:00
